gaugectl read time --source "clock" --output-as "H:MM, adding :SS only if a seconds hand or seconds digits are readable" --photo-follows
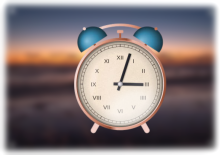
3:03
